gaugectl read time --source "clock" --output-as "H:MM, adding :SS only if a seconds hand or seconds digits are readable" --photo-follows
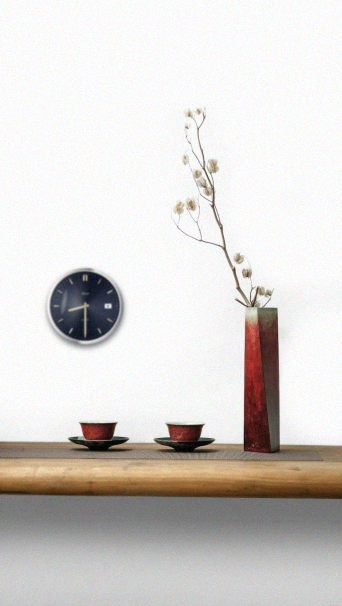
8:30
